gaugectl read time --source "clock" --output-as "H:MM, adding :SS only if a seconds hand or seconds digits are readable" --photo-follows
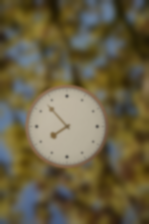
7:53
